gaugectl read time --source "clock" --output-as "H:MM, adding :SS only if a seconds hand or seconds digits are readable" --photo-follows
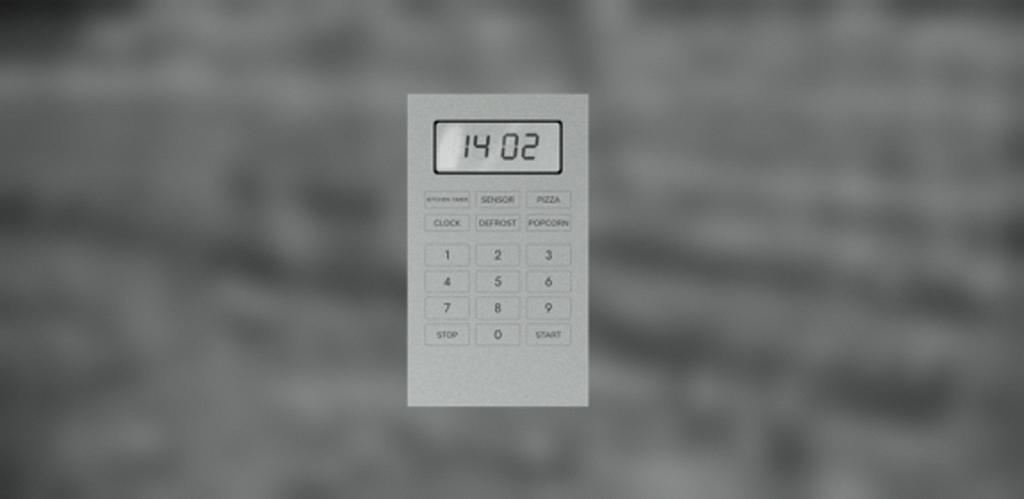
14:02
